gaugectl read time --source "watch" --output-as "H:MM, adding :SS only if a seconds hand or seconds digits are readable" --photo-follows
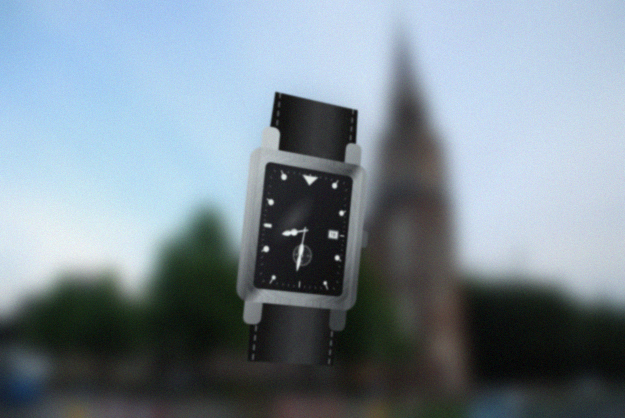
8:31
